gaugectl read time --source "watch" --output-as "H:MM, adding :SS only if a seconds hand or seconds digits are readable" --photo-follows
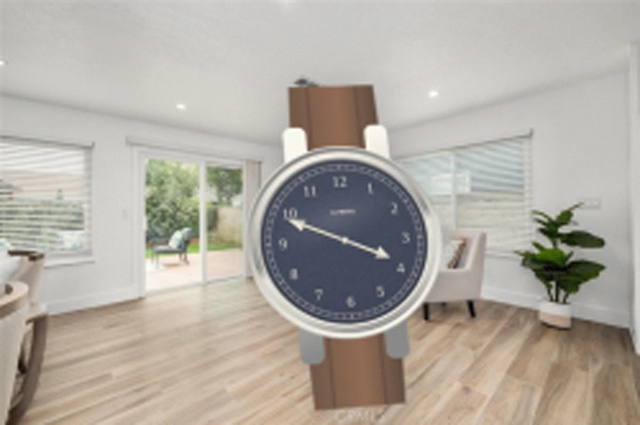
3:49
